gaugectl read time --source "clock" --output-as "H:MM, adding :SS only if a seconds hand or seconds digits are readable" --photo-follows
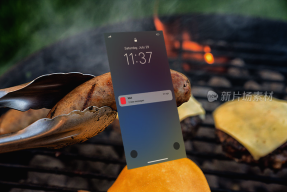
11:37
